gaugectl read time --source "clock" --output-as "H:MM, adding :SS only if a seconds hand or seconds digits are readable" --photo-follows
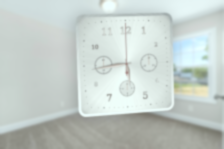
5:44
